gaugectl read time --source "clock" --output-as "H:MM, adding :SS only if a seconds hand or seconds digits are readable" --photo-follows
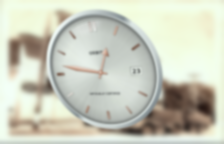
12:47
